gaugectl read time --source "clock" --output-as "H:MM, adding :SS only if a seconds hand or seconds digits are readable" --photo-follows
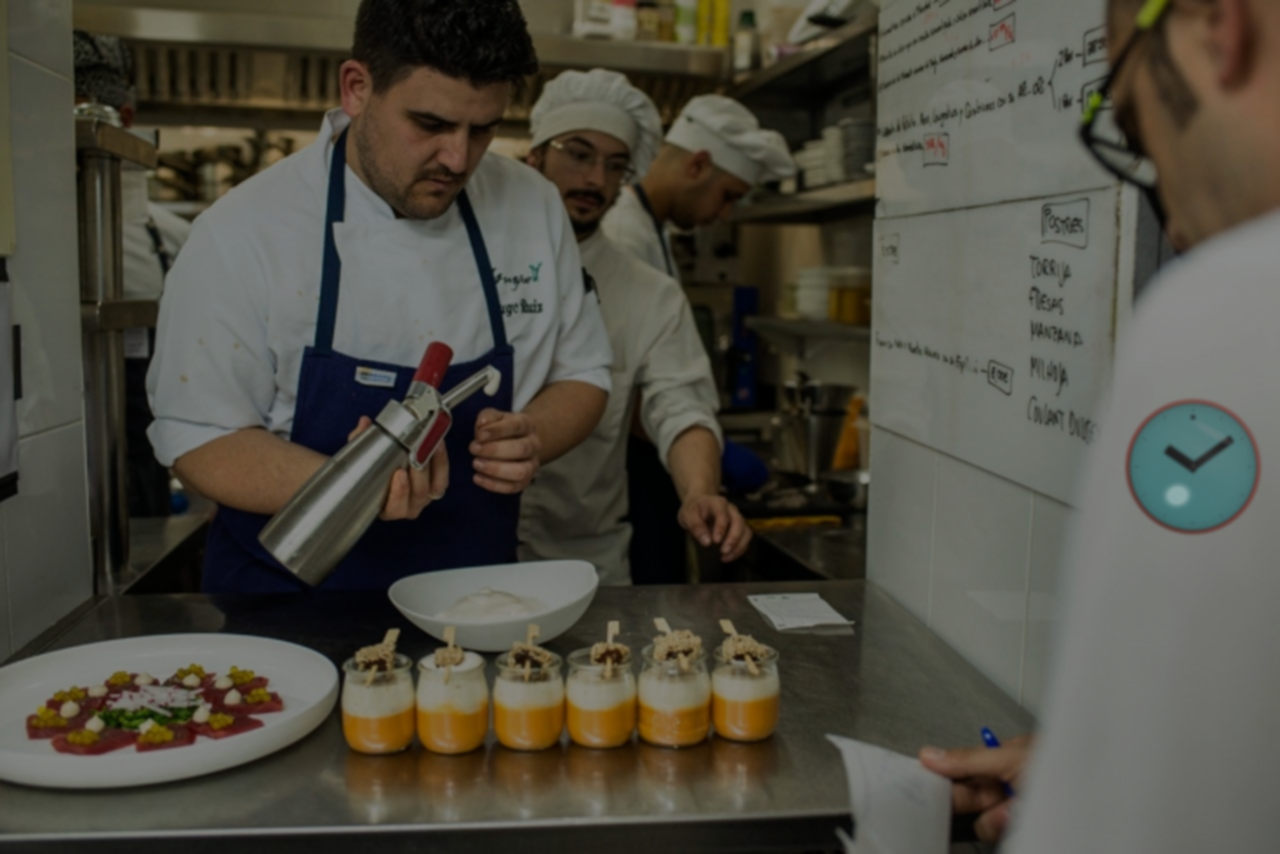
10:09
